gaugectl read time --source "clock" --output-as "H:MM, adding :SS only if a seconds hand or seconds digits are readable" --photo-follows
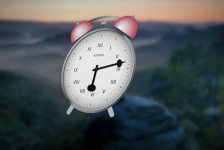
6:13
